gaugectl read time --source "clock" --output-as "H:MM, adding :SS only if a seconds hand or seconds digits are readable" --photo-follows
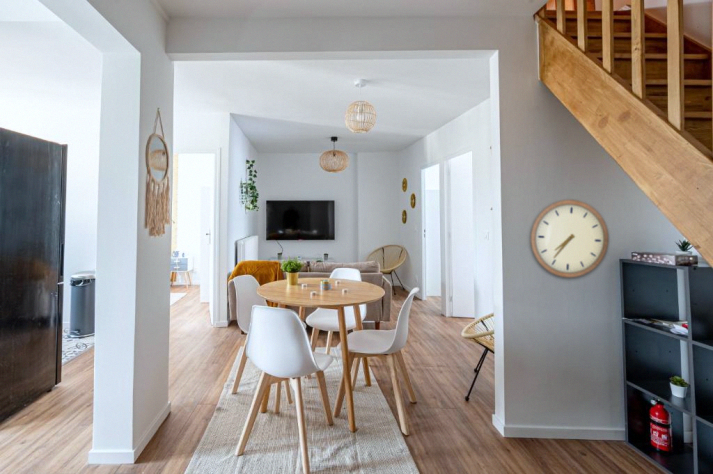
7:36
